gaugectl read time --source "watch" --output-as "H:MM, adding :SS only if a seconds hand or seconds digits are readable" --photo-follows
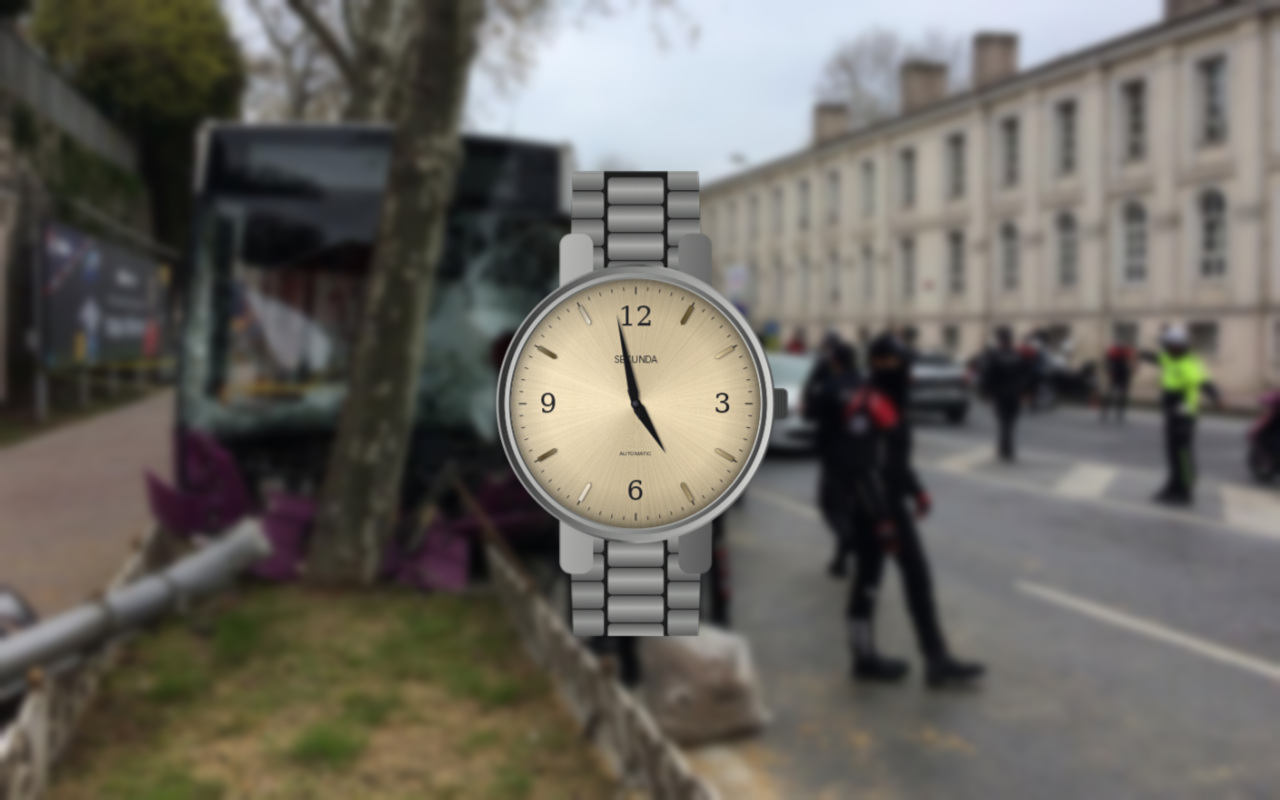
4:58
